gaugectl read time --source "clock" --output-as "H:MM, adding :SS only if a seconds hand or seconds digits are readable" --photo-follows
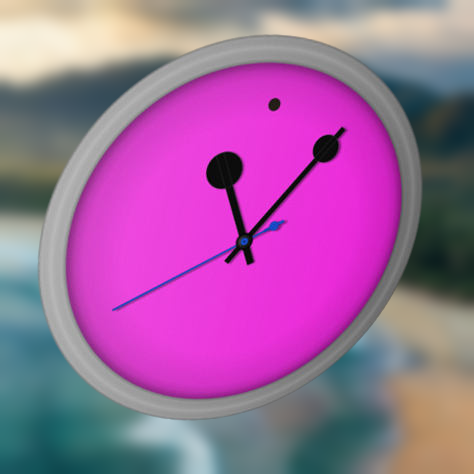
11:05:40
